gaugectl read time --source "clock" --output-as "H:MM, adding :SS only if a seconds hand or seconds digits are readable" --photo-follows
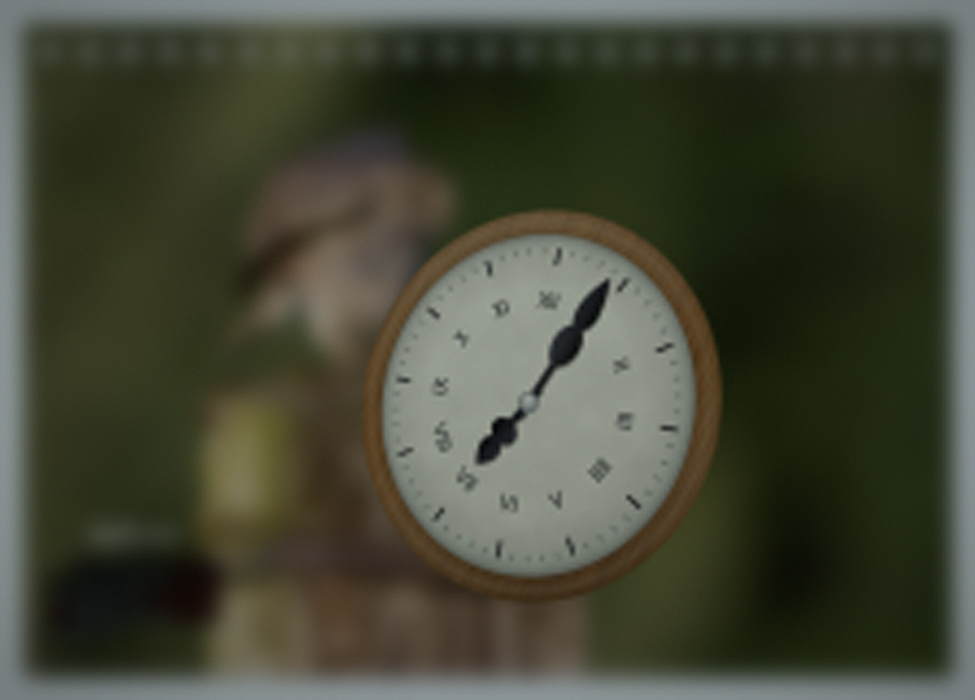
7:04
